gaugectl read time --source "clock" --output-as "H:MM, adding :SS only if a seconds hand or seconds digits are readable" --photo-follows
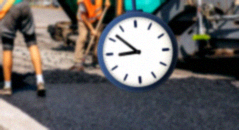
8:52
